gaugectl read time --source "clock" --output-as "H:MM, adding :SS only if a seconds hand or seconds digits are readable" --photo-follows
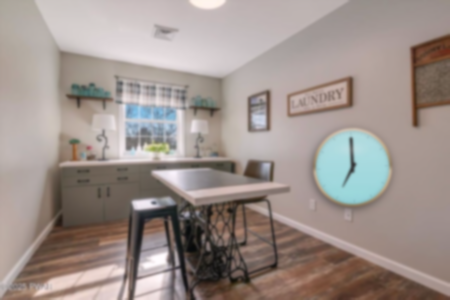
7:00
